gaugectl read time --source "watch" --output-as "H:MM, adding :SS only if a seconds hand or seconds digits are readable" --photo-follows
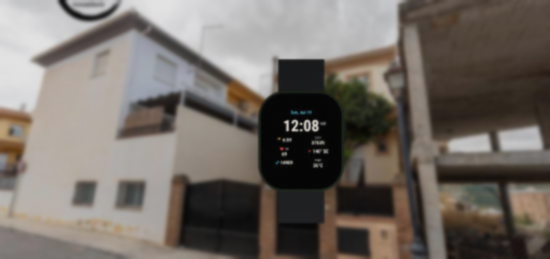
12:08
